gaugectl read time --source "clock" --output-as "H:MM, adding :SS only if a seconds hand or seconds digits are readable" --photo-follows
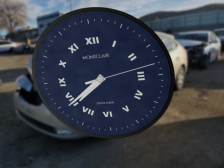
7:39:13
